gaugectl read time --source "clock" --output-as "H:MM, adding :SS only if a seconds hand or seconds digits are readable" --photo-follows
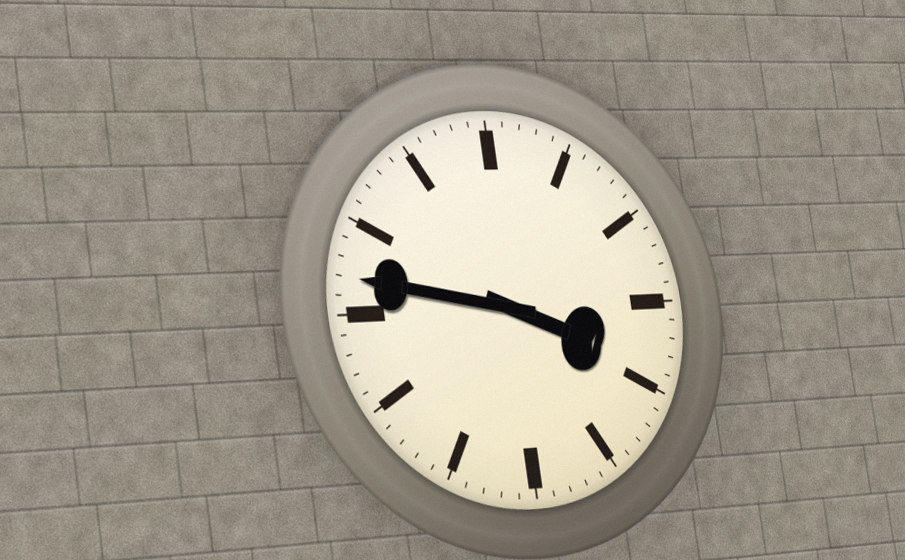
3:47
